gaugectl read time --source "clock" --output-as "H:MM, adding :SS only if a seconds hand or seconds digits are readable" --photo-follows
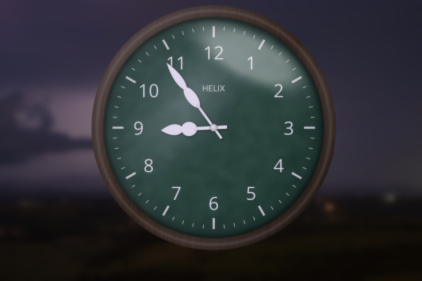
8:54
